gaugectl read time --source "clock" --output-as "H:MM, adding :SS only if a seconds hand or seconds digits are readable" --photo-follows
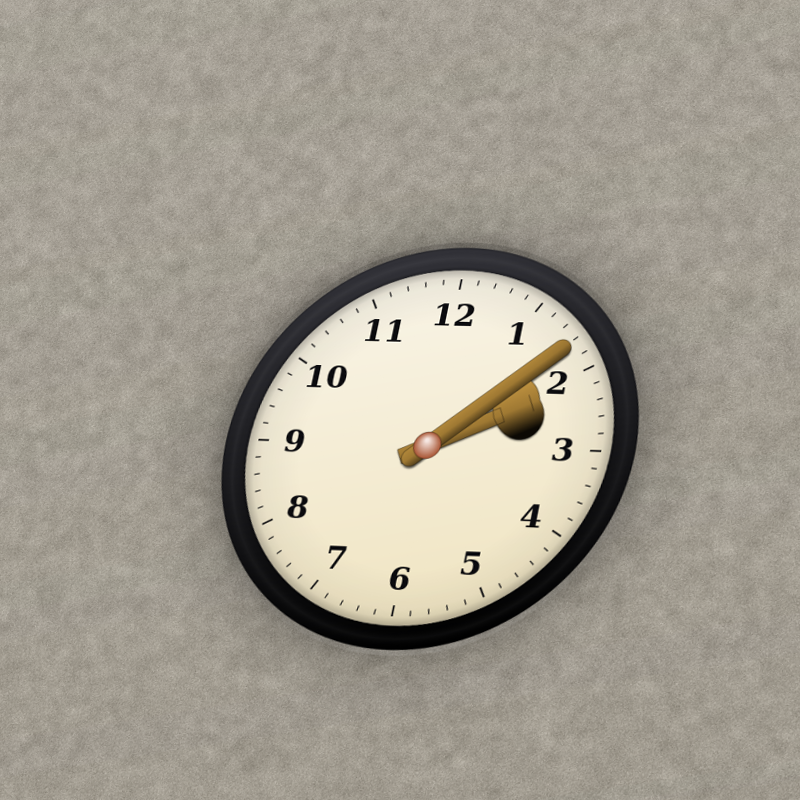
2:08
